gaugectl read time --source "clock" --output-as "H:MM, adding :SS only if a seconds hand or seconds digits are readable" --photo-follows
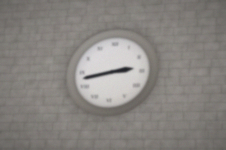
2:43
